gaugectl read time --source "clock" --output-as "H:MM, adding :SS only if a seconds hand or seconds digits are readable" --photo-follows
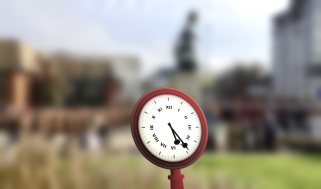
5:24
